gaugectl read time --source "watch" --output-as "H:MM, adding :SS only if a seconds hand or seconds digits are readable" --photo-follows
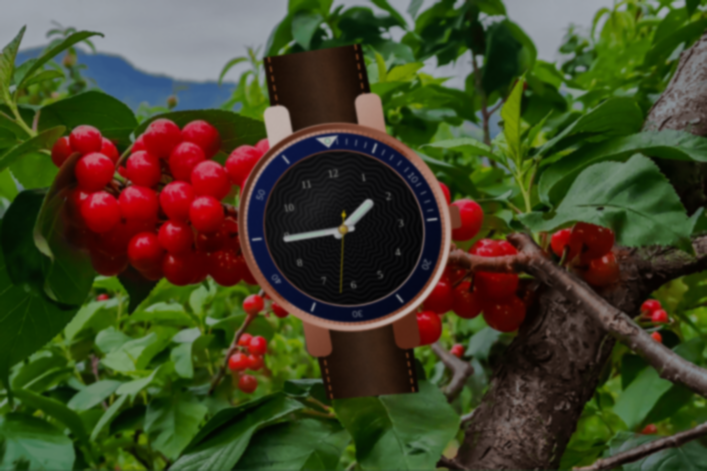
1:44:32
